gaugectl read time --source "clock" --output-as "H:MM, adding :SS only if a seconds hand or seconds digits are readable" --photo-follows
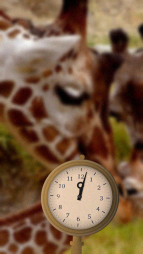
12:02
